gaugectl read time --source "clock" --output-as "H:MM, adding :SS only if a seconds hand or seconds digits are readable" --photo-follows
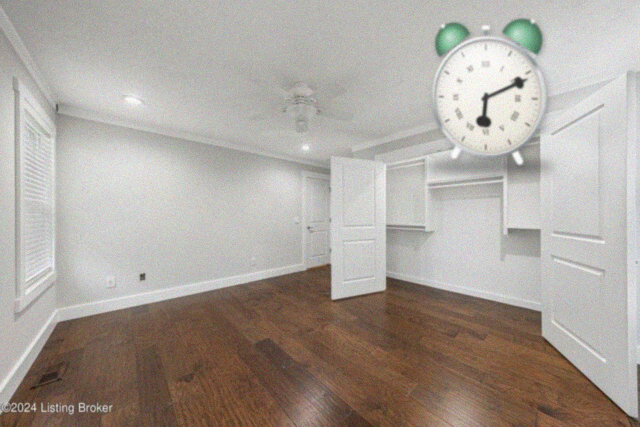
6:11
